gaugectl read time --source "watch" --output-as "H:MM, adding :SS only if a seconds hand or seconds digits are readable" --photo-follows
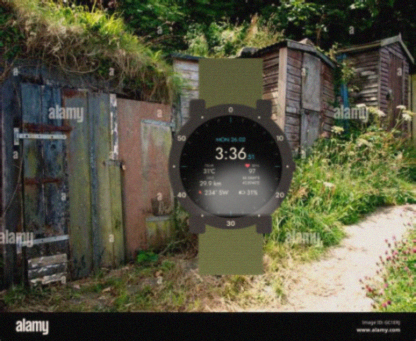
3:36
